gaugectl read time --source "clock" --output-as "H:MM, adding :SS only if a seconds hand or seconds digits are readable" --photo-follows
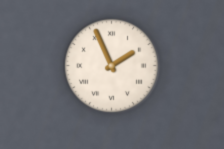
1:56
